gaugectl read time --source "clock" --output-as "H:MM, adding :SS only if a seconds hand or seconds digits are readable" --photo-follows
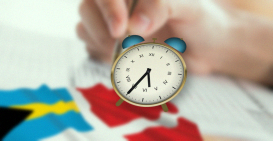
5:35
